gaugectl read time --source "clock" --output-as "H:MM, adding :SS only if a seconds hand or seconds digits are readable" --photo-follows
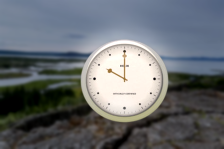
10:00
